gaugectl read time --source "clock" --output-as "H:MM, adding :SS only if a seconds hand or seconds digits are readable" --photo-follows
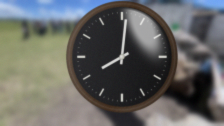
8:01
